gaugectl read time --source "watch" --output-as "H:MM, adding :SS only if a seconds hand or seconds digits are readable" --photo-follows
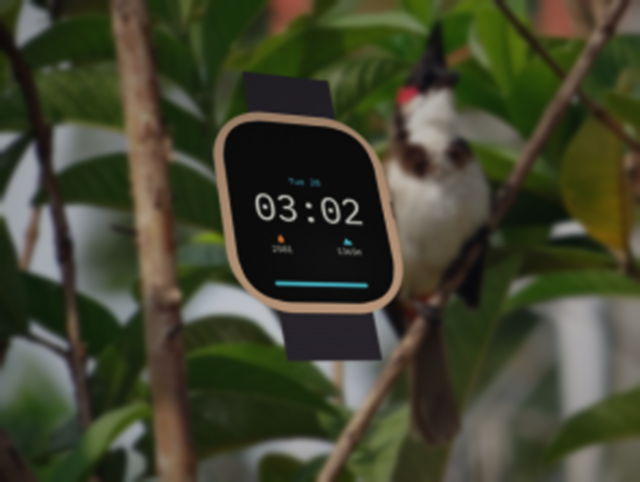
3:02
